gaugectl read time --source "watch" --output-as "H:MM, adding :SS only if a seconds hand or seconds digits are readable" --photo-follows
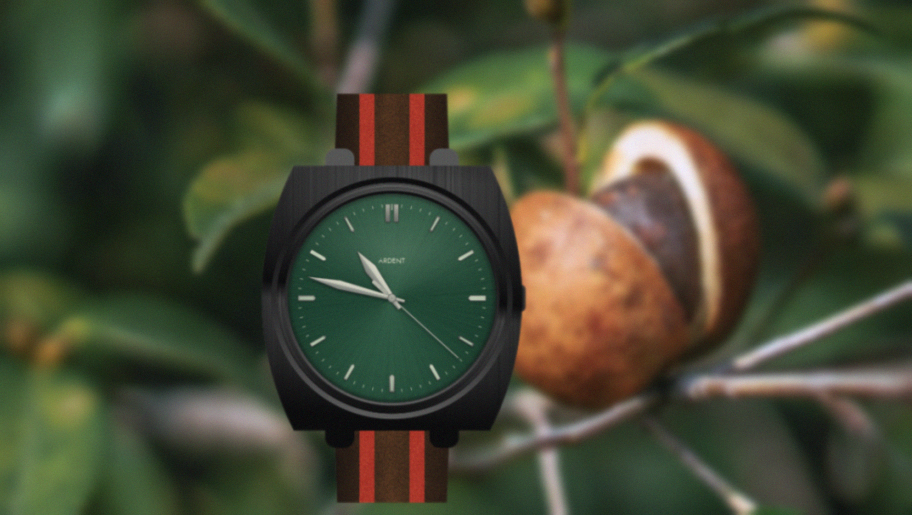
10:47:22
